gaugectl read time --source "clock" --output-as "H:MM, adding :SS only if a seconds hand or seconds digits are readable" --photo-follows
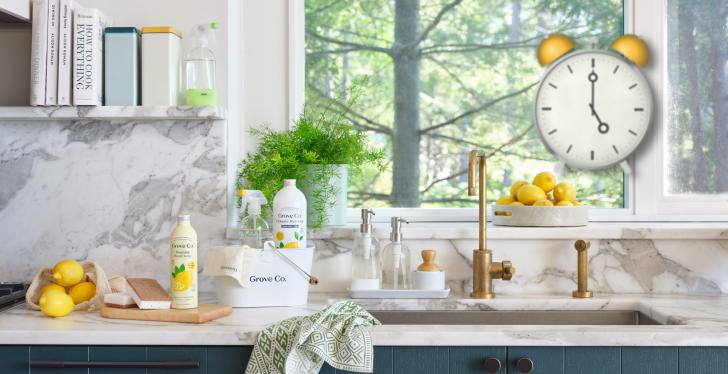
5:00
